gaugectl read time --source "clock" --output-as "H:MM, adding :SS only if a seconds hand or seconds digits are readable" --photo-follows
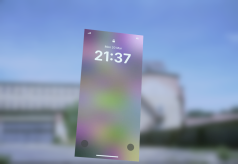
21:37
